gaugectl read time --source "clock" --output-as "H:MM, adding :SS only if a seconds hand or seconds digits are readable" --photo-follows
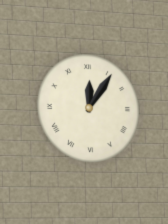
12:06
